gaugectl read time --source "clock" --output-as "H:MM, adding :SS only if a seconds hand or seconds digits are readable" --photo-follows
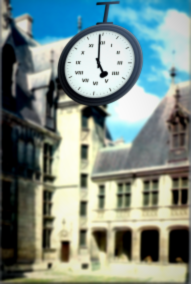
4:59
